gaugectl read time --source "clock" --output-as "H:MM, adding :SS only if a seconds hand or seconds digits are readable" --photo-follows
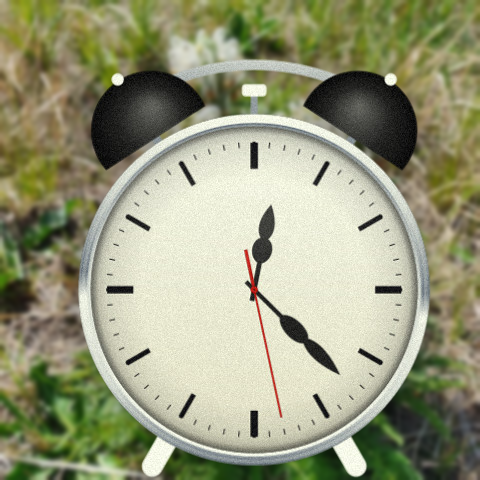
12:22:28
